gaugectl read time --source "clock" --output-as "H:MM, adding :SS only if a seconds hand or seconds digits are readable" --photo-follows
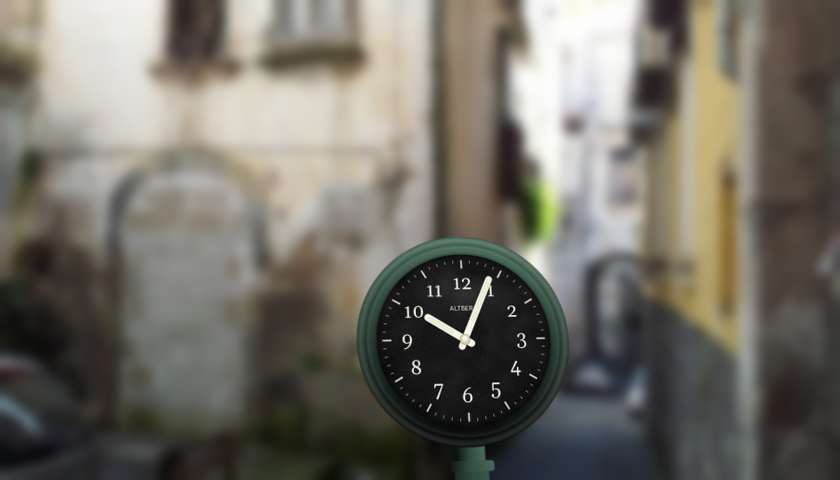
10:04
